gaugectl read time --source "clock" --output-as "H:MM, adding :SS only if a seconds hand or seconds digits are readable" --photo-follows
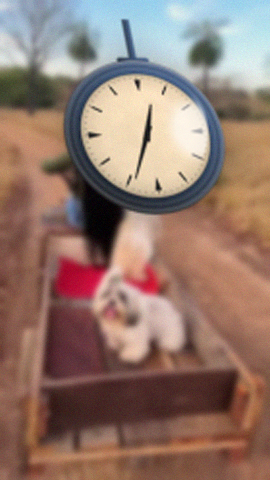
12:34
